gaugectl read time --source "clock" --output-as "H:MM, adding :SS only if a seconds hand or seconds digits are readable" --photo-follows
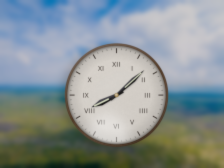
8:08
